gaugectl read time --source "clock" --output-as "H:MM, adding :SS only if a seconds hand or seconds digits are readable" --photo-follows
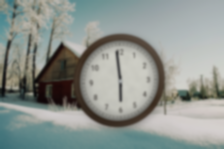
5:59
